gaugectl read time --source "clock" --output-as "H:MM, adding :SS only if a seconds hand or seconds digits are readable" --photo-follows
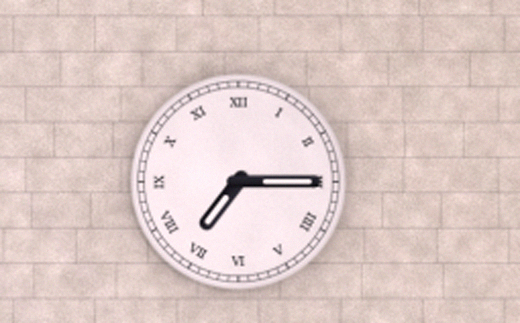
7:15
